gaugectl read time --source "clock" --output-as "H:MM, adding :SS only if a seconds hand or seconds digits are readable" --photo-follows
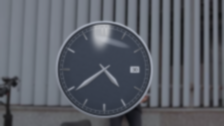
4:39
